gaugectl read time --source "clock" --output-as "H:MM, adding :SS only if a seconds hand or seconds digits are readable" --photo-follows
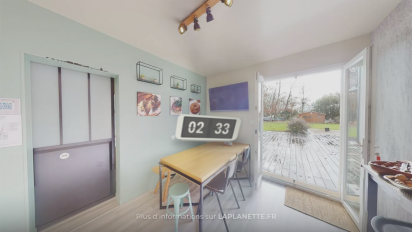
2:33
